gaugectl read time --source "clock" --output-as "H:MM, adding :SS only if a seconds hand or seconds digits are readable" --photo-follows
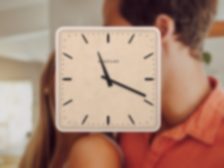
11:19
